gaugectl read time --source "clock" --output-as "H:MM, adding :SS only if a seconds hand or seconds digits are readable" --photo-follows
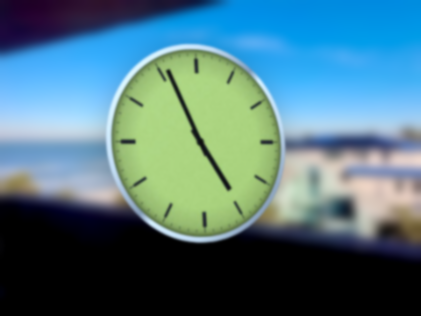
4:56
